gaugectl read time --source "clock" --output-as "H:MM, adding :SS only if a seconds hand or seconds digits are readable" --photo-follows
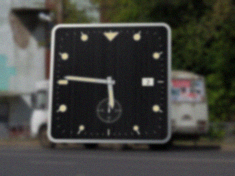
5:46
